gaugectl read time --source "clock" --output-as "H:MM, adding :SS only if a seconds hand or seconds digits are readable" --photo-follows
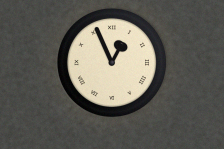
12:56
